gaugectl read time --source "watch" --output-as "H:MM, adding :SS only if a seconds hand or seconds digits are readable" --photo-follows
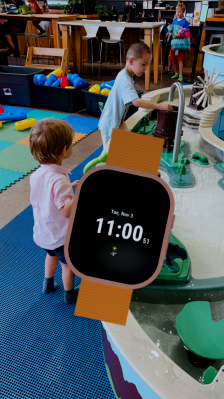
11:00
